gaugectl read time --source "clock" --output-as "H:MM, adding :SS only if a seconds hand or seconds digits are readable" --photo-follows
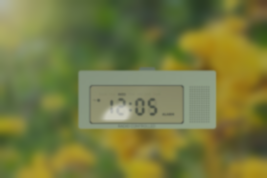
12:05
